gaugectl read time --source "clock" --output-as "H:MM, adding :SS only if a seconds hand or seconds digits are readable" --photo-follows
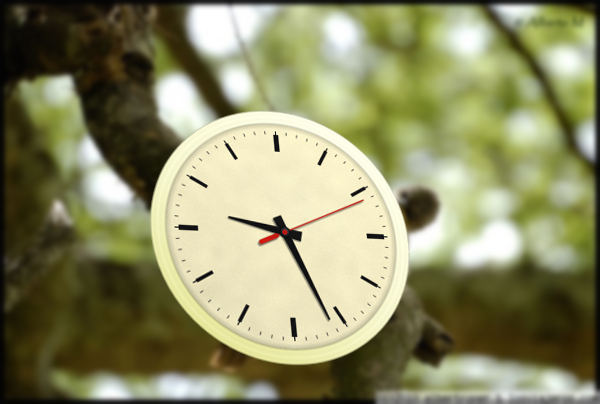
9:26:11
